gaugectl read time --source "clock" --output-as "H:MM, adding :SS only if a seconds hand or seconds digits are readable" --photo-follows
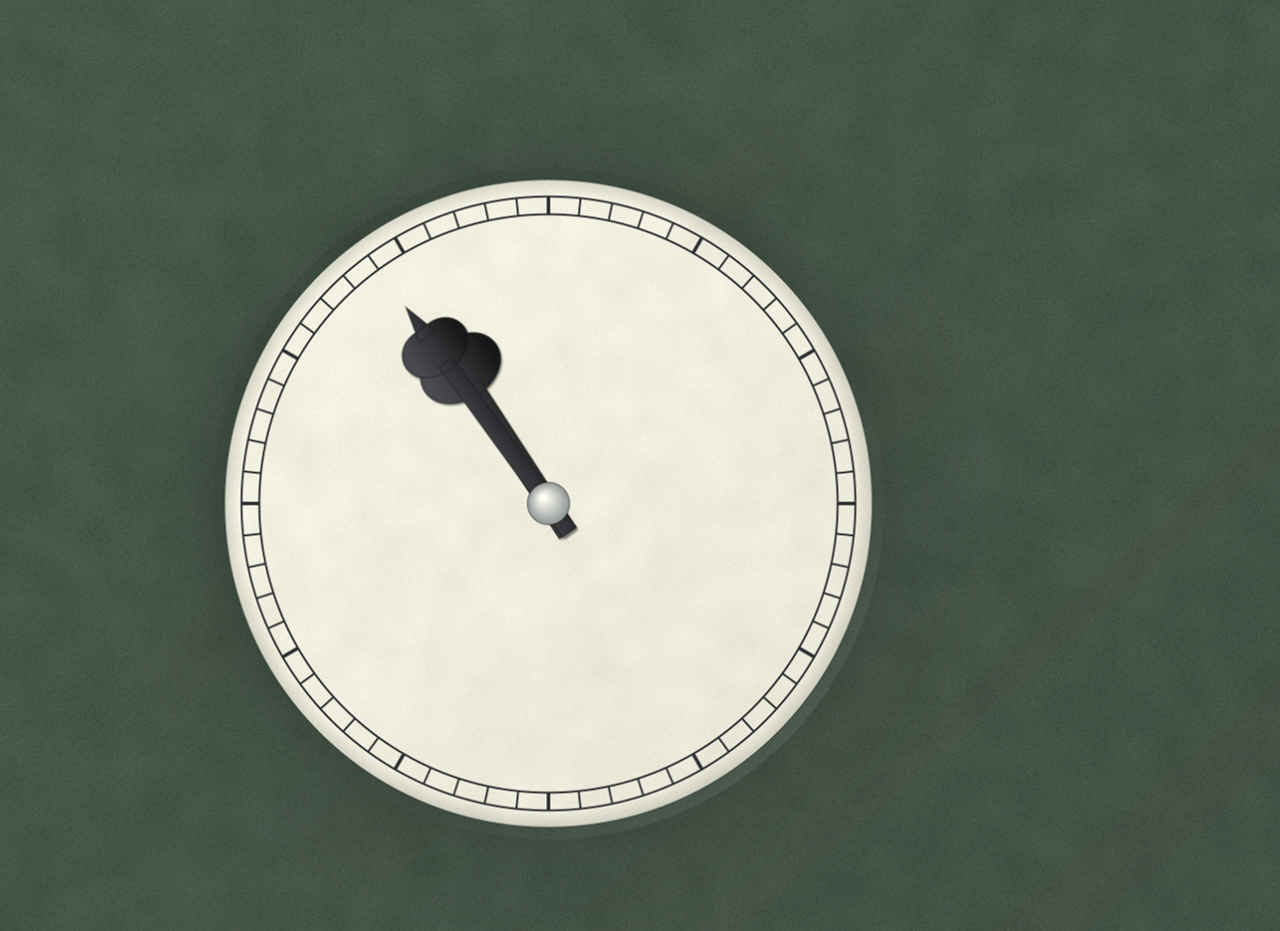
10:54
